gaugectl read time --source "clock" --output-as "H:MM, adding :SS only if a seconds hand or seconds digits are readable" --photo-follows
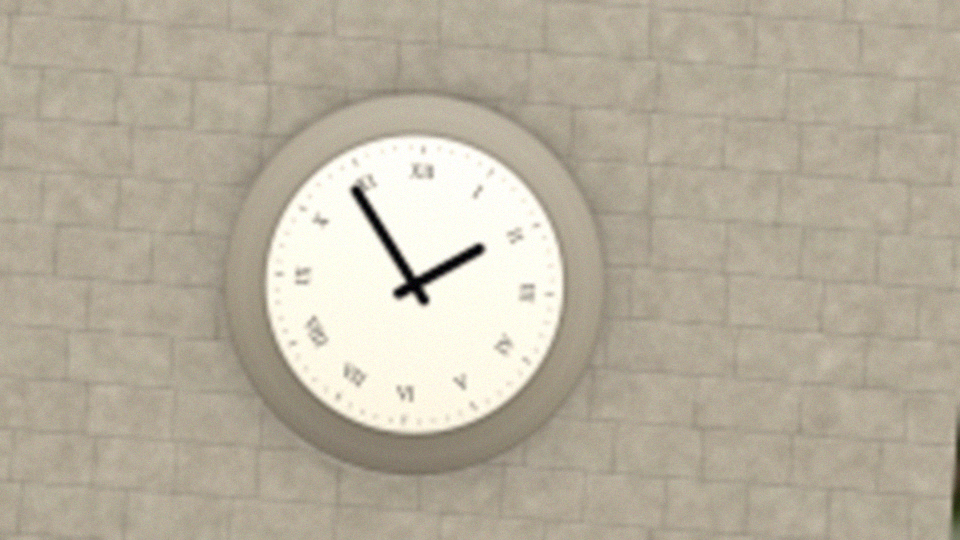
1:54
